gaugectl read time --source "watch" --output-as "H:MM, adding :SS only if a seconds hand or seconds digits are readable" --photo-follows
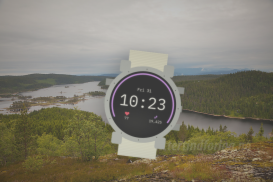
10:23
